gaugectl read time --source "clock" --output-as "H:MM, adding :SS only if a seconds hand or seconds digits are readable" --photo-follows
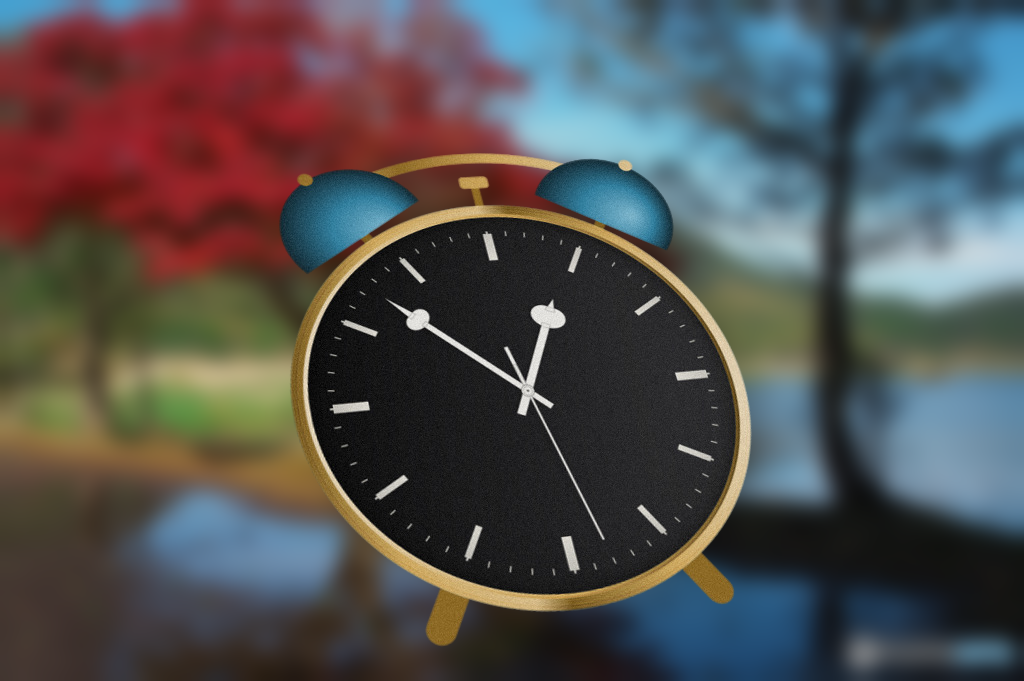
12:52:28
